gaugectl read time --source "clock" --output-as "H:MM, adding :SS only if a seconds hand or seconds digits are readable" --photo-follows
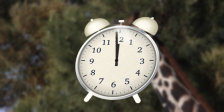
11:59
